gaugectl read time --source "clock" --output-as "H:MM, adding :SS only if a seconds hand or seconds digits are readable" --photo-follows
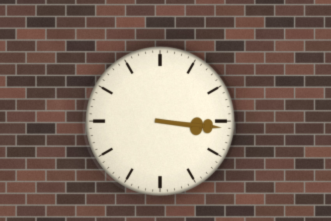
3:16
